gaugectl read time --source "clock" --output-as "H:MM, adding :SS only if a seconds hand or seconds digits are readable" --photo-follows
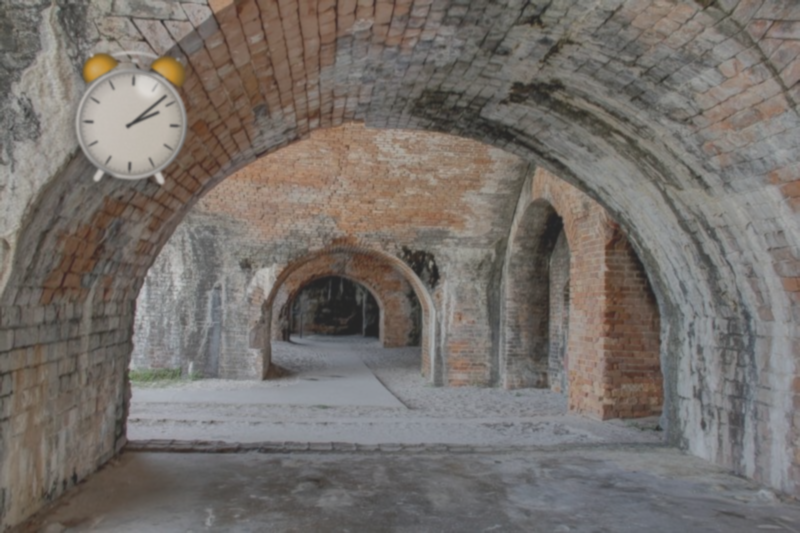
2:08
